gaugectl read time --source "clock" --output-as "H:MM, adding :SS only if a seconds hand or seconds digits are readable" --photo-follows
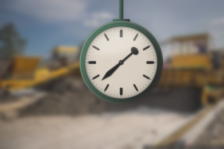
1:38
